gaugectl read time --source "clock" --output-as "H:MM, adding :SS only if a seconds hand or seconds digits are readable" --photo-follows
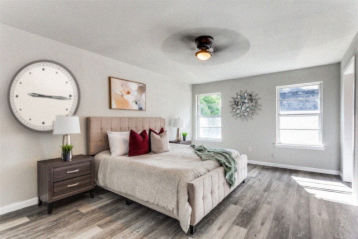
9:16
